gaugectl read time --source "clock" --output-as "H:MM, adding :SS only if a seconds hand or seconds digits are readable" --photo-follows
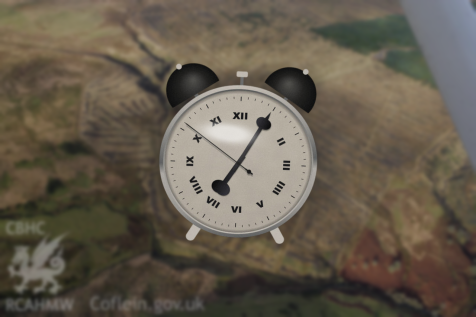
7:04:51
